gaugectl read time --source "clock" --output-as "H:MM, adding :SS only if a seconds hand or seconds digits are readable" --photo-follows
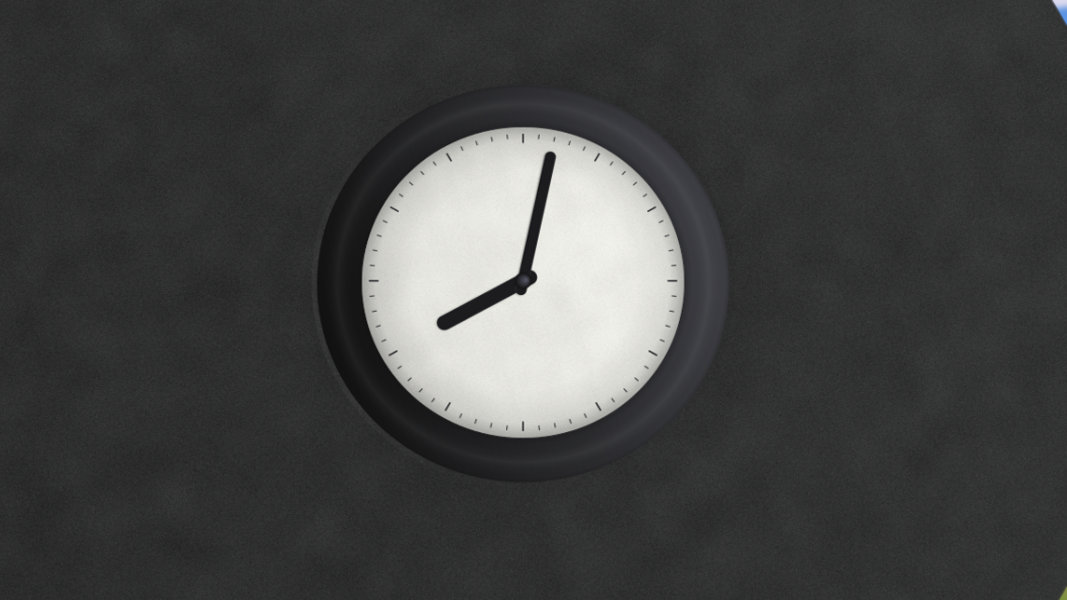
8:02
